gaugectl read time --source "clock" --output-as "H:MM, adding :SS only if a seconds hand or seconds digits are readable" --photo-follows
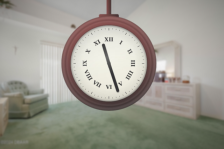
11:27
